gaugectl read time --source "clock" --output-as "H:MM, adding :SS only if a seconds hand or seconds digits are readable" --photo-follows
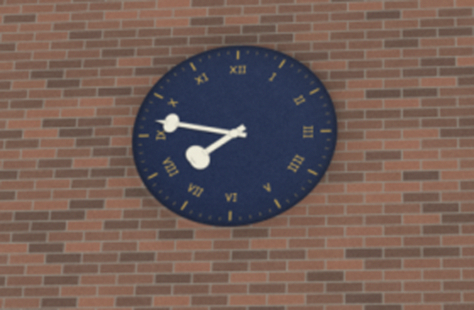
7:47
